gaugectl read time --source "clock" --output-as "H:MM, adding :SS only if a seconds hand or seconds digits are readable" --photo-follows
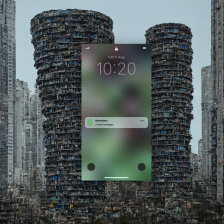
10:20
